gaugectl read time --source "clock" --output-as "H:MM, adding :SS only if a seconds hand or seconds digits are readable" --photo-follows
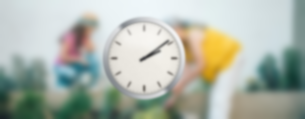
2:09
